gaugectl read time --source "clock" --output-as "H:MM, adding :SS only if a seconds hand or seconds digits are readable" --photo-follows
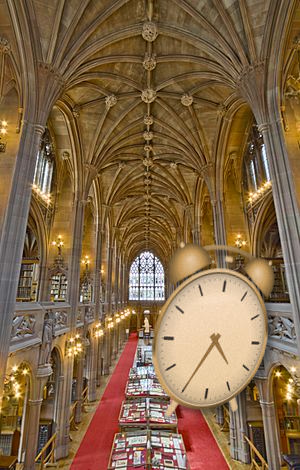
4:35
